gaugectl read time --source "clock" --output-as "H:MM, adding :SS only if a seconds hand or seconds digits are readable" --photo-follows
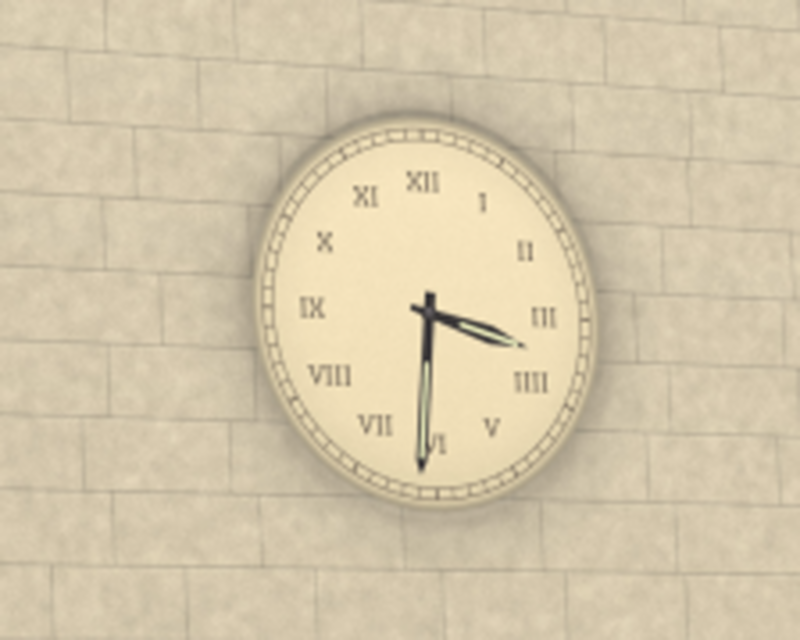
3:31
